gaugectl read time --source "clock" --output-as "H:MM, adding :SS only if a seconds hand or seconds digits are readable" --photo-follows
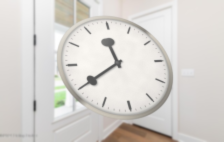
11:40
